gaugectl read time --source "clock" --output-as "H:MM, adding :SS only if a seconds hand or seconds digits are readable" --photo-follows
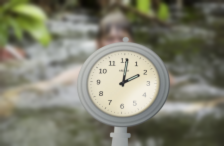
2:01
